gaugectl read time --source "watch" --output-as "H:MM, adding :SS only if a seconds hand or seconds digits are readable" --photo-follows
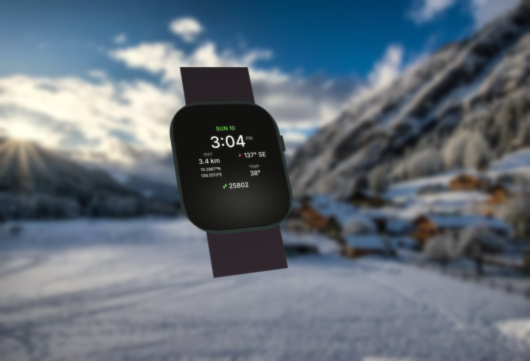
3:04
